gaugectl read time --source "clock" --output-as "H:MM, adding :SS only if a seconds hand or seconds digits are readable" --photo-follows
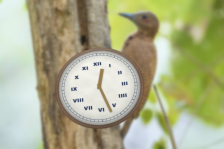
12:27
